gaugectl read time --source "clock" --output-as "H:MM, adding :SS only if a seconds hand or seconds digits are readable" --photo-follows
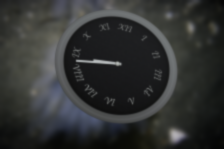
8:43
